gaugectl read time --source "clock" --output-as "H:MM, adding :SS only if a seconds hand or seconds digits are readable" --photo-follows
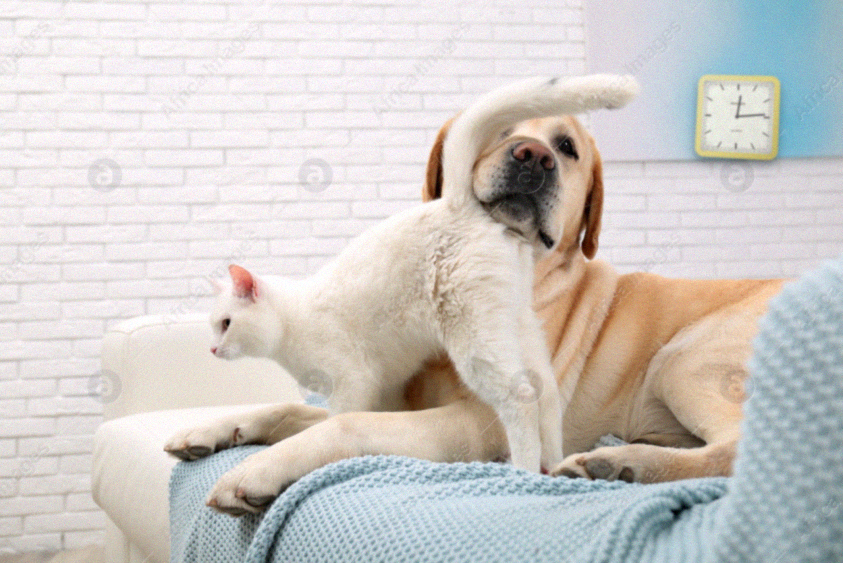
12:14
